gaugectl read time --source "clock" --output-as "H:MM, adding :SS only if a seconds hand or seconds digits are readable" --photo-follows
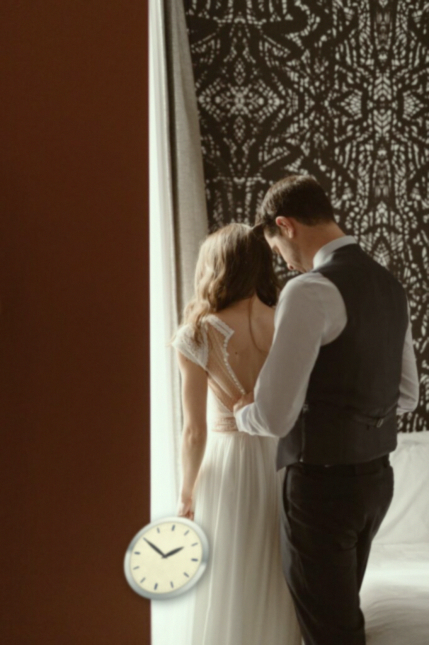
1:50
